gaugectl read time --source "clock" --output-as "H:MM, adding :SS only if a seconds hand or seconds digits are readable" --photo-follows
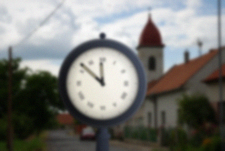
11:52
